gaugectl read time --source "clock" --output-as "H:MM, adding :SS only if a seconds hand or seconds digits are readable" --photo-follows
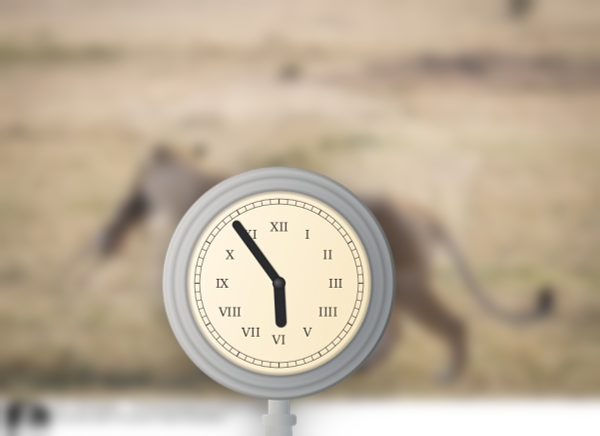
5:54
